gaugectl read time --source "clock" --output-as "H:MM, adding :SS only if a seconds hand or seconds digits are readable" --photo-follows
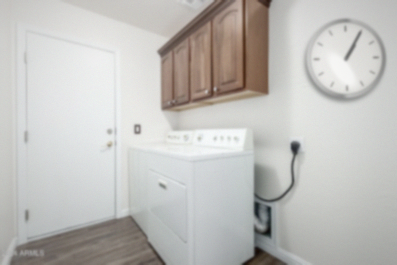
1:05
